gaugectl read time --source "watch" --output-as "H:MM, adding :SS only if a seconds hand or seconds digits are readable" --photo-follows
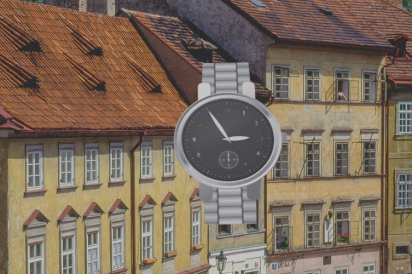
2:55
